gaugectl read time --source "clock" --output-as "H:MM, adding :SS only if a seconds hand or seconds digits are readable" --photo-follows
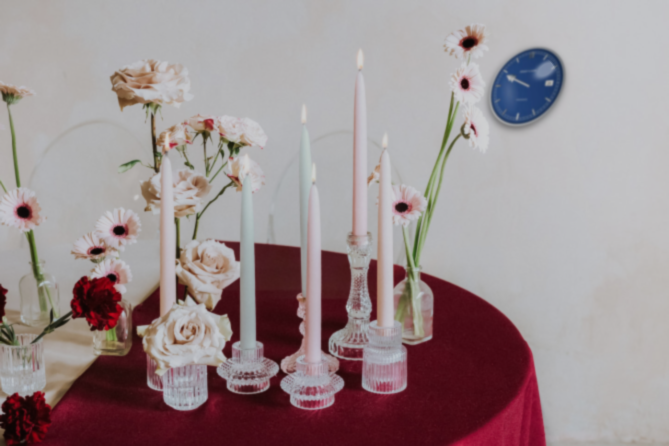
9:49
